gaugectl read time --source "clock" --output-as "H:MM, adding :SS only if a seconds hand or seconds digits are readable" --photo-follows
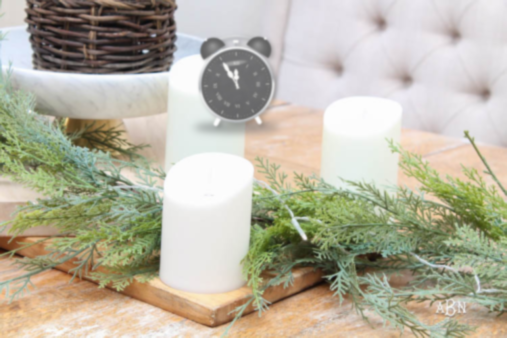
11:55
